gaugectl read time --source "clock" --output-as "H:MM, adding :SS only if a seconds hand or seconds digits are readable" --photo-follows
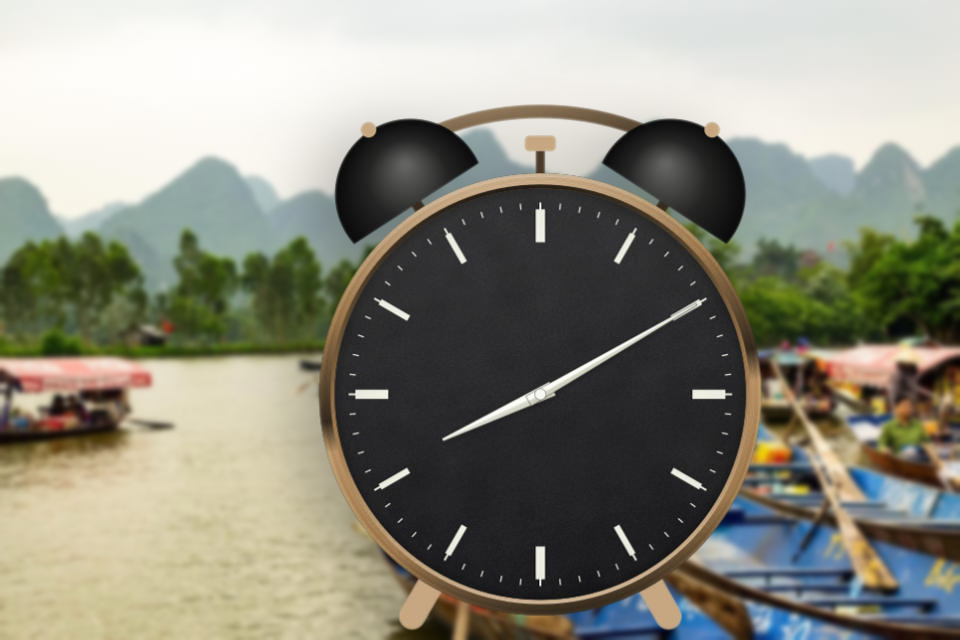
8:10
